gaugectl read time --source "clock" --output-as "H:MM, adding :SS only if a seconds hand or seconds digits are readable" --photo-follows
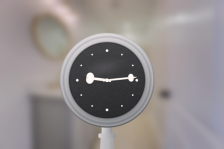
9:14
